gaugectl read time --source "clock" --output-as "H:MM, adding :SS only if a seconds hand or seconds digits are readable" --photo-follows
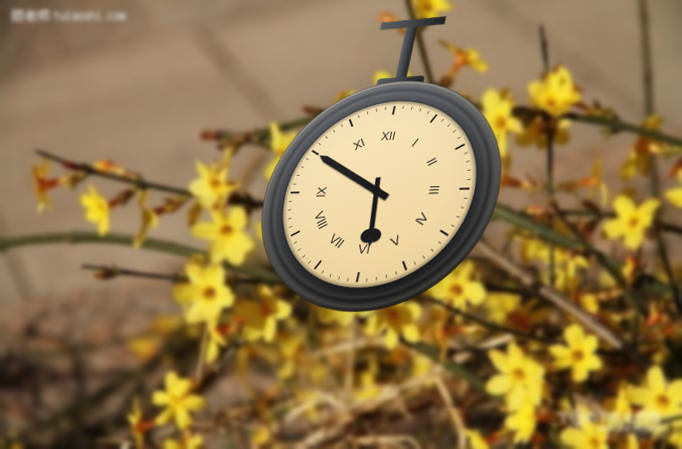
5:50
